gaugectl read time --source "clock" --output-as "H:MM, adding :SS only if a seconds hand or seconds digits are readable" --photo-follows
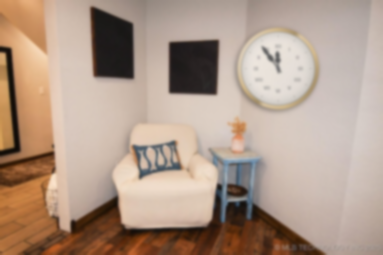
11:54
